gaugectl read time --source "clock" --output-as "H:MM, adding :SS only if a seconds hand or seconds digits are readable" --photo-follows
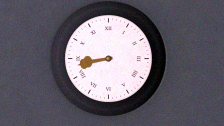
8:43
